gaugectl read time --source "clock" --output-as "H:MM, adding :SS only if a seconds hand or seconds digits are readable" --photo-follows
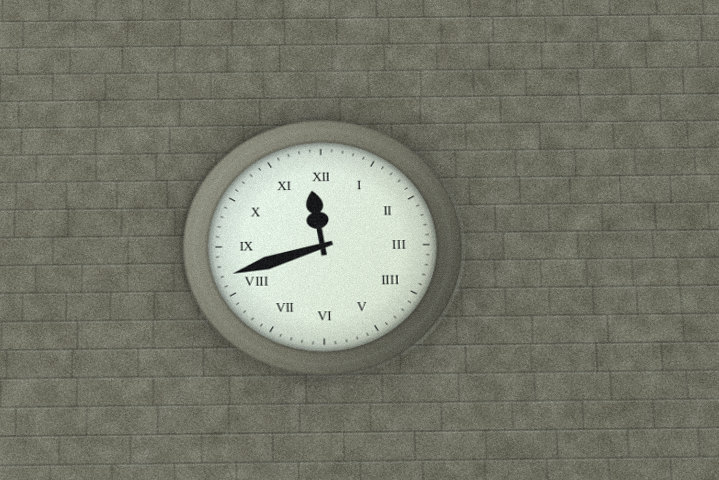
11:42
